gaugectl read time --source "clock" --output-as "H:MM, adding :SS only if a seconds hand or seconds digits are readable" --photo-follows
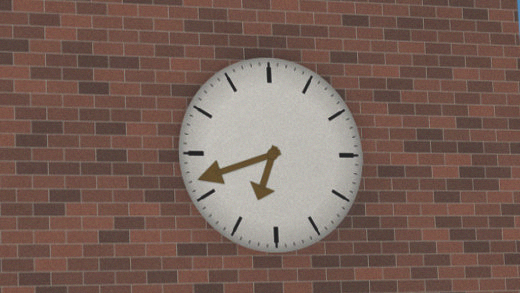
6:42
